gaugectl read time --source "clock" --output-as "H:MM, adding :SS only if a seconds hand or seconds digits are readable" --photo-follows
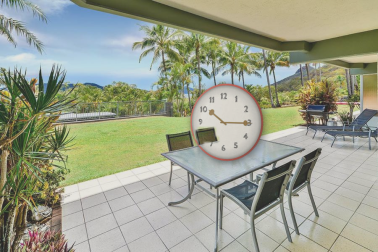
10:15
